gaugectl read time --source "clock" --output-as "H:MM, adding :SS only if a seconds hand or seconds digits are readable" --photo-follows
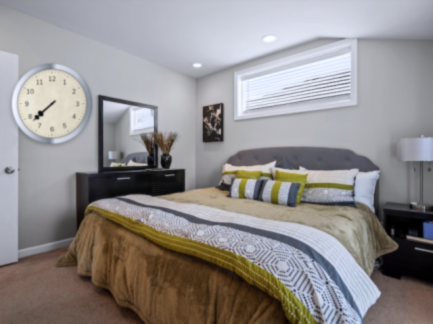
7:38
